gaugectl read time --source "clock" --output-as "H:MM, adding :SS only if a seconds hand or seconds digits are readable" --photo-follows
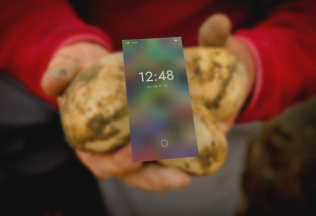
12:48
